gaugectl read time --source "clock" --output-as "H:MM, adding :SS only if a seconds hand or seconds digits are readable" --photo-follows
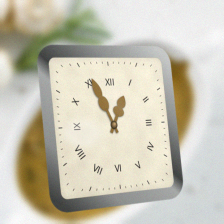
12:56
